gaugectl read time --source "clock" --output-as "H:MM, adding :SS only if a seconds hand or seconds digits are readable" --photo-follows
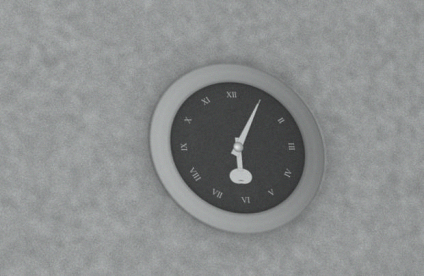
6:05
